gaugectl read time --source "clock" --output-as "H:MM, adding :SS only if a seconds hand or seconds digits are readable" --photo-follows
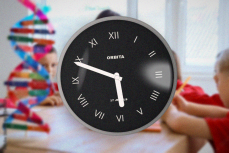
5:49
